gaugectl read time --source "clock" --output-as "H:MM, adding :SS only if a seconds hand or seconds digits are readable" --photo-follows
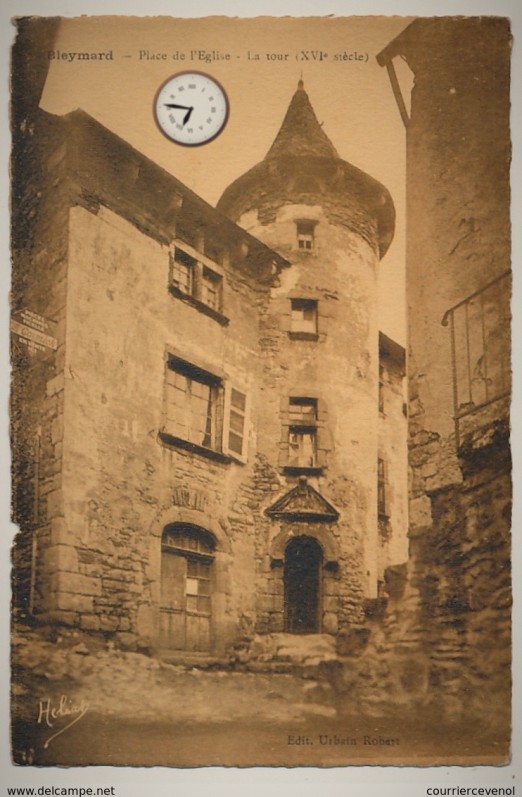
6:46
